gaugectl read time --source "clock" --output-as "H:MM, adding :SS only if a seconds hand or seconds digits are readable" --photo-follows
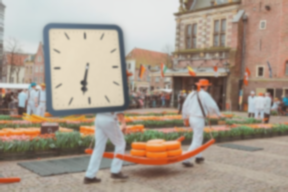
6:32
